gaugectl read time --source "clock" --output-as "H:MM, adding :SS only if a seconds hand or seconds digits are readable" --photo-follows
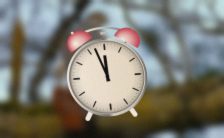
11:57
